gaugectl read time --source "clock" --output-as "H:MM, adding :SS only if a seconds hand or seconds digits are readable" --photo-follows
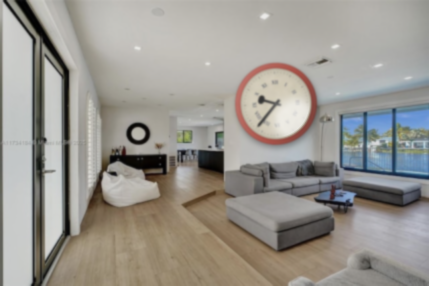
9:37
